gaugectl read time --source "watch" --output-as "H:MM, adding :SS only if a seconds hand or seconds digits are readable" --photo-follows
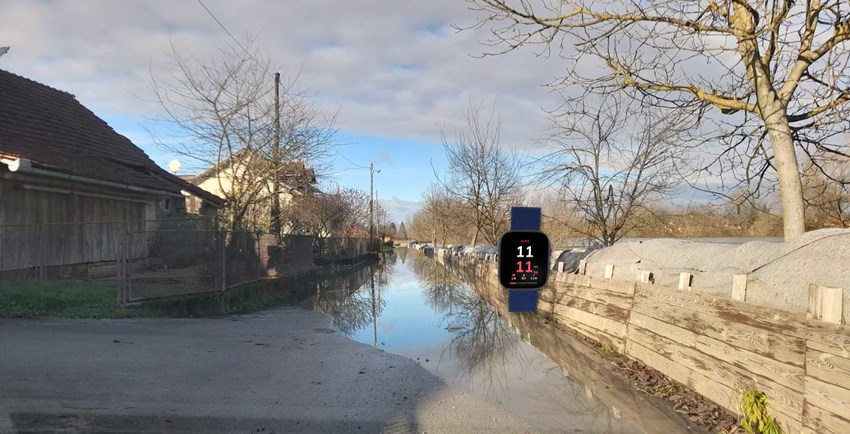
11:11
